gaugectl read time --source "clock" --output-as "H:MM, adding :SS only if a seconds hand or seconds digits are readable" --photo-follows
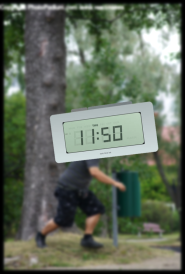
11:50
